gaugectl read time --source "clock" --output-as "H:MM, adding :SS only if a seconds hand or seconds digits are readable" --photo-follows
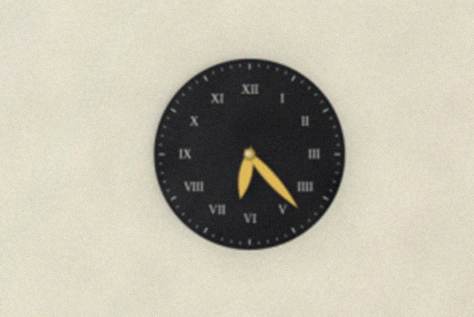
6:23
